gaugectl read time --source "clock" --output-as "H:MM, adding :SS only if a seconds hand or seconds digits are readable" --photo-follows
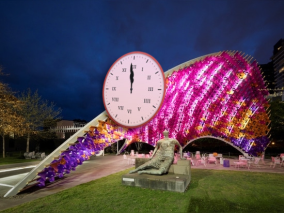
11:59
